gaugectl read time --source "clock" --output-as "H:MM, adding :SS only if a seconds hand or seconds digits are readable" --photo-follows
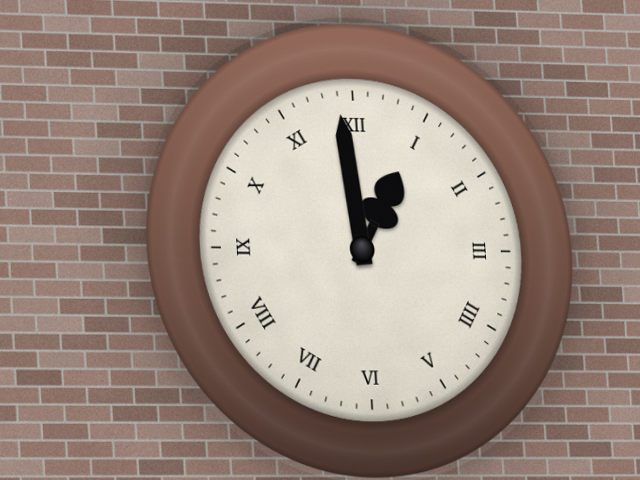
12:59
